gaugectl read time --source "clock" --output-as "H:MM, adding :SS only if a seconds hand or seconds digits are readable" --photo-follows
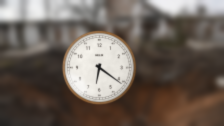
6:21
